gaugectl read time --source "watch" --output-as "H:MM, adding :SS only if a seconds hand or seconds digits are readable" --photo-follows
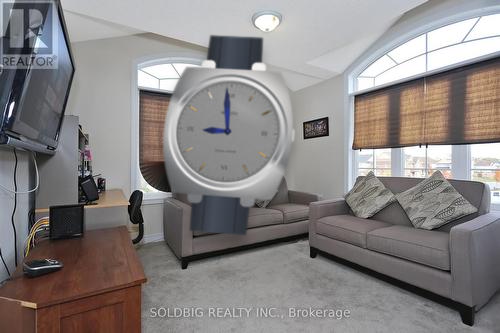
8:59
